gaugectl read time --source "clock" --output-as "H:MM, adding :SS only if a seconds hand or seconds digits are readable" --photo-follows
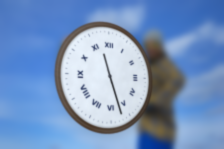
11:27
